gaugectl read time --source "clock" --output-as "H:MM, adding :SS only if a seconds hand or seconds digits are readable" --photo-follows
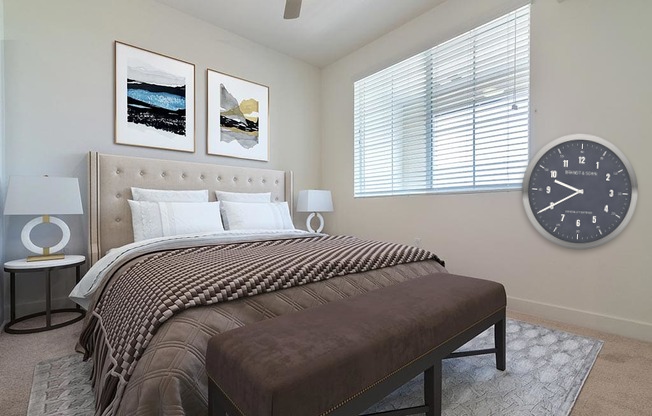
9:40
